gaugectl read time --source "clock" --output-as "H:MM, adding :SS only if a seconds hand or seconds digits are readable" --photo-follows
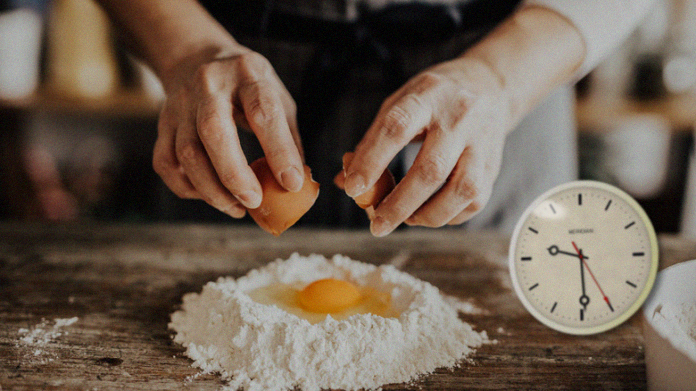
9:29:25
